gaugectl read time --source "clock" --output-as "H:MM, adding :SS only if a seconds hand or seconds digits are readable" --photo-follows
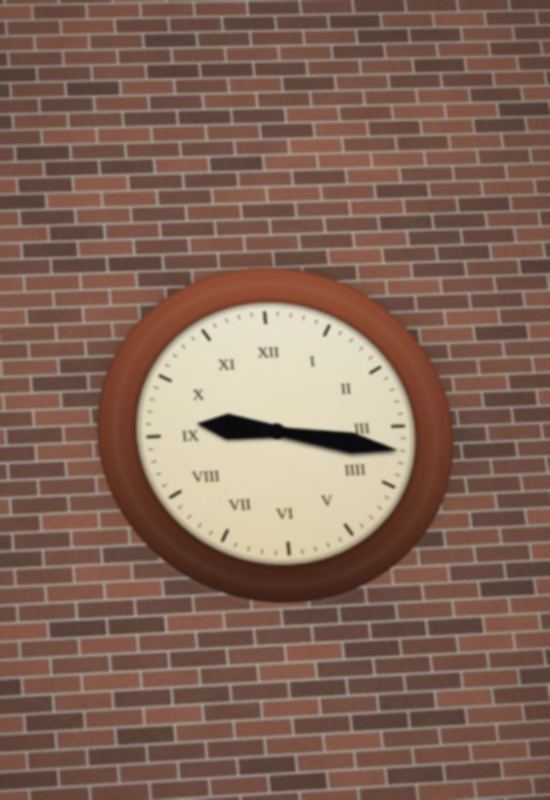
9:17
